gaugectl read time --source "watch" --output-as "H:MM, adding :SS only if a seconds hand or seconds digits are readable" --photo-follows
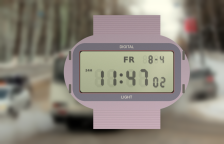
11:47:02
